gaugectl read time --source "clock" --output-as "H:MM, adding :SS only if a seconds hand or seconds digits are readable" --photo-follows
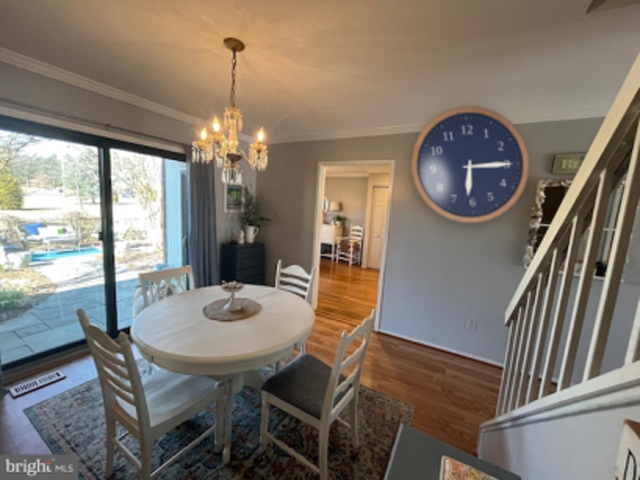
6:15
